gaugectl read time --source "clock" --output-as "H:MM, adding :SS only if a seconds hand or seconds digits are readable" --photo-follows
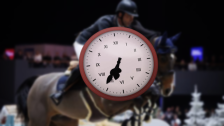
6:36
